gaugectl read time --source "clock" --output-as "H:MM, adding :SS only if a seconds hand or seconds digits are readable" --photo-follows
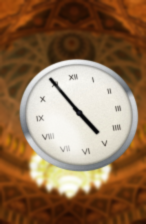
4:55
